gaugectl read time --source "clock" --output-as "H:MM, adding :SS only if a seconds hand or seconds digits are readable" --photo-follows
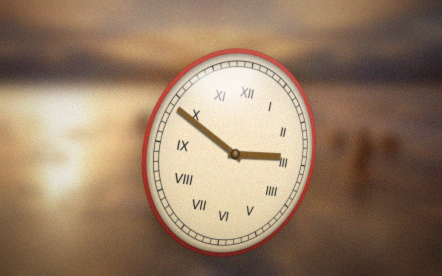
2:49
